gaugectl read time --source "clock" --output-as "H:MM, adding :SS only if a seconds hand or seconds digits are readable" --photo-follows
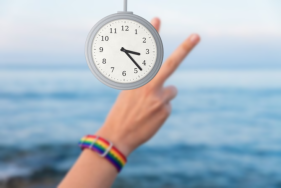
3:23
